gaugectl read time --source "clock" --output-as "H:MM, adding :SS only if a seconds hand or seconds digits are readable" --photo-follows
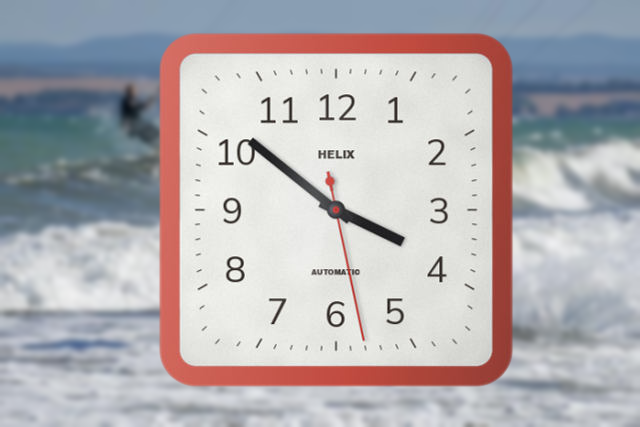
3:51:28
